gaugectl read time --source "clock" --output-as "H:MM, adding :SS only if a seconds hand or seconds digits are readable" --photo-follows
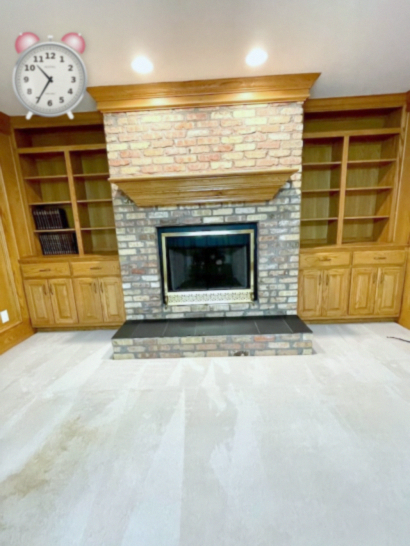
10:35
